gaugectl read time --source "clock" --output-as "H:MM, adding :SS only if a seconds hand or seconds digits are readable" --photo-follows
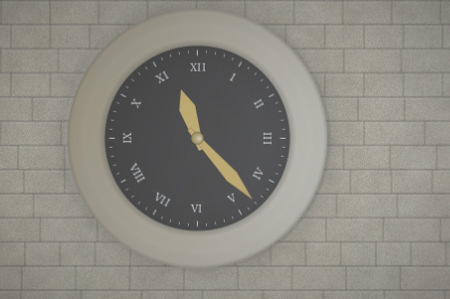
11:23
